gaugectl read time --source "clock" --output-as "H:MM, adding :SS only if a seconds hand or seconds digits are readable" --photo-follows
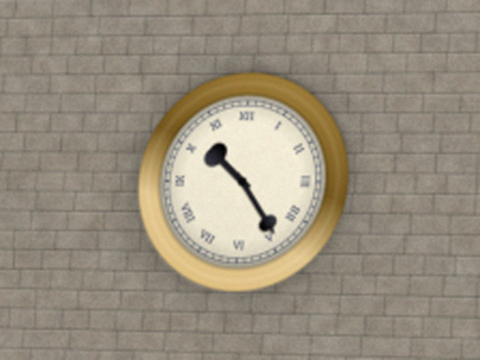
10:24
